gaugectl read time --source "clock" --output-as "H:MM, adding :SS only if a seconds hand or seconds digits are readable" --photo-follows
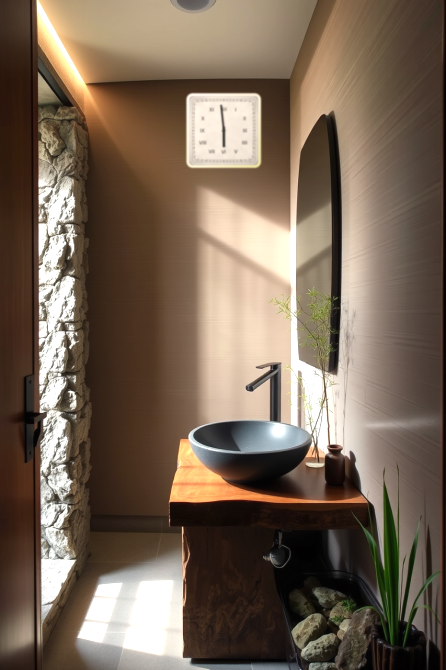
5:59
